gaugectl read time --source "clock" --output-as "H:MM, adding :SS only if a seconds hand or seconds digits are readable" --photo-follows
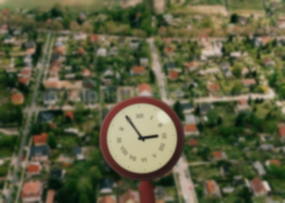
2:55
